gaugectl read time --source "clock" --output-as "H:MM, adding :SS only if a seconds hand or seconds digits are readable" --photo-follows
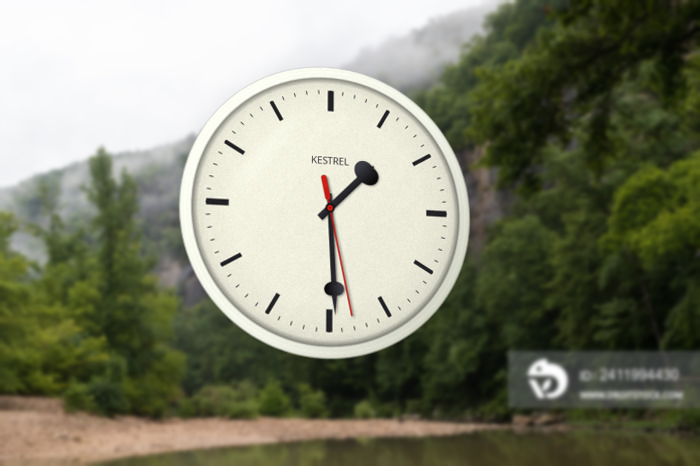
1:29:28
